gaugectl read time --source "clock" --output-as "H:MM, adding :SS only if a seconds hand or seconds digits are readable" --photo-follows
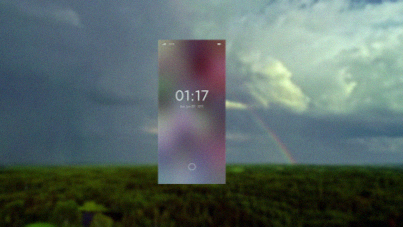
1:17
